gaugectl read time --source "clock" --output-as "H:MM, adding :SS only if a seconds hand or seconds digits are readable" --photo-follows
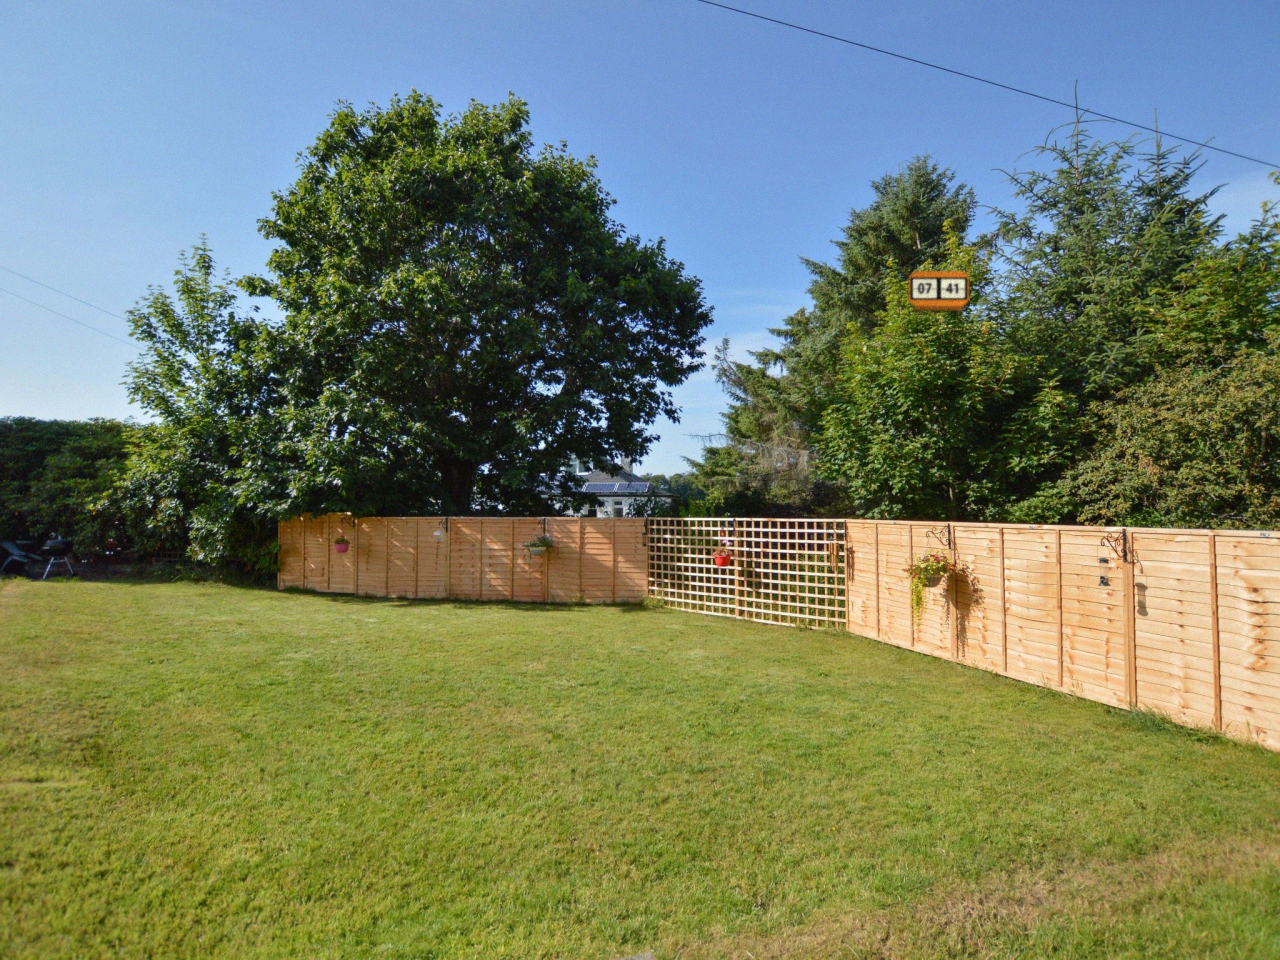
7:41
